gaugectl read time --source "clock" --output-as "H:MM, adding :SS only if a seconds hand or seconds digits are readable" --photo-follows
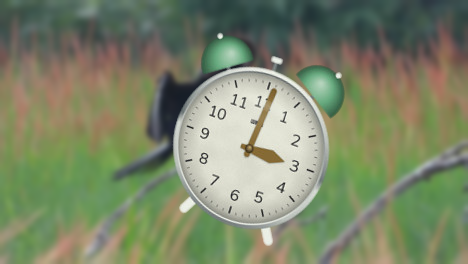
3:01
